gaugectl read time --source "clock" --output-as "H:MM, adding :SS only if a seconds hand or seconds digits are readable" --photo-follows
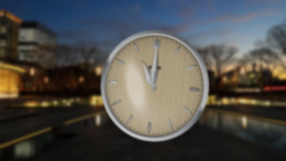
11:00
